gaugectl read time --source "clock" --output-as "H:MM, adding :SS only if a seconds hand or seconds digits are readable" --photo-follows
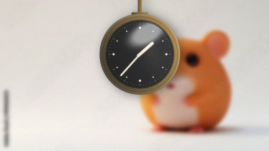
1:37
